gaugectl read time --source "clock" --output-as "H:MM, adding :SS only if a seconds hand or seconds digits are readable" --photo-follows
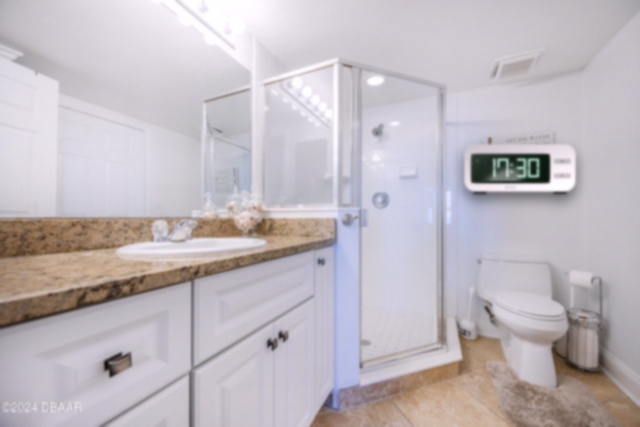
17:30
